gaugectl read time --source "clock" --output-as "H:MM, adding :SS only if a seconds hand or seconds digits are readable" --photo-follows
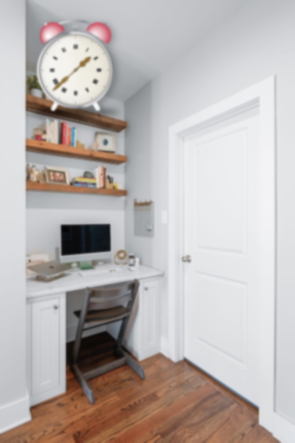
1:38
